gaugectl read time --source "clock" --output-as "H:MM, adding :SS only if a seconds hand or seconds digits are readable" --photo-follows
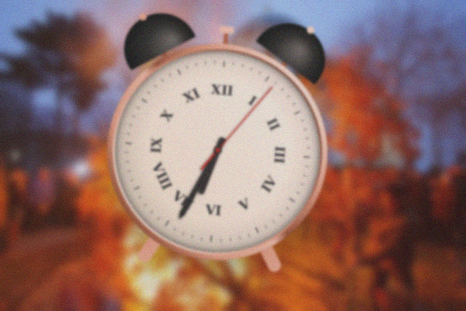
6:34:06
